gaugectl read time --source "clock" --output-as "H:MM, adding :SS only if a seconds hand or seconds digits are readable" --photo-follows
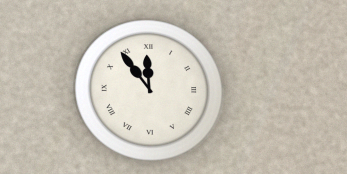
11:54
